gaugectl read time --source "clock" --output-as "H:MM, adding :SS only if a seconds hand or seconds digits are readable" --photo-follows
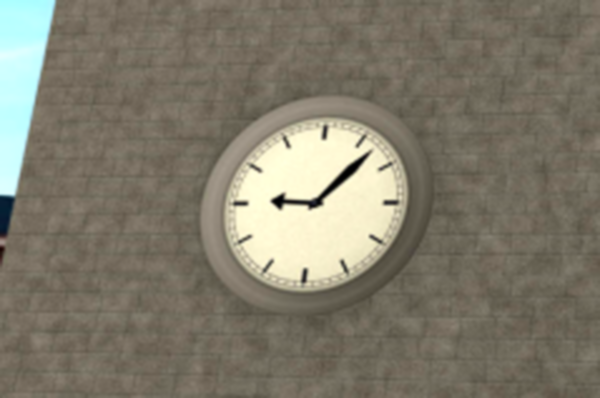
9:07
